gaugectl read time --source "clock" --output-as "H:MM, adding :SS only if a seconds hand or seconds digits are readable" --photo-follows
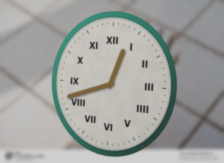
12:42
